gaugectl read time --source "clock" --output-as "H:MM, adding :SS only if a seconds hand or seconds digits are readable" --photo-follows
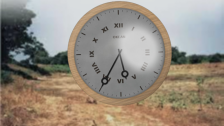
5:35
